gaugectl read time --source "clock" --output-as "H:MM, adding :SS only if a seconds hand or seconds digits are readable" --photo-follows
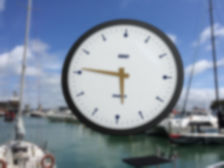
5:46
